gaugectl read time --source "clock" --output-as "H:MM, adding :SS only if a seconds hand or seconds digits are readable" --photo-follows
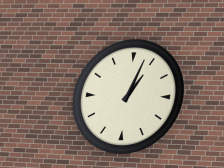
1:03
